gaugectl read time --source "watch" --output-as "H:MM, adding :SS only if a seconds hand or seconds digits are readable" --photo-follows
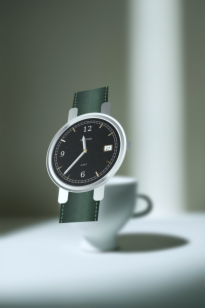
11:37
